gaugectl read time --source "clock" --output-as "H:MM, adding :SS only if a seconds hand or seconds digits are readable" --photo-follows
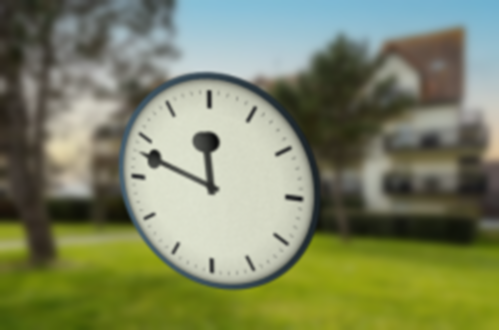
11:48
